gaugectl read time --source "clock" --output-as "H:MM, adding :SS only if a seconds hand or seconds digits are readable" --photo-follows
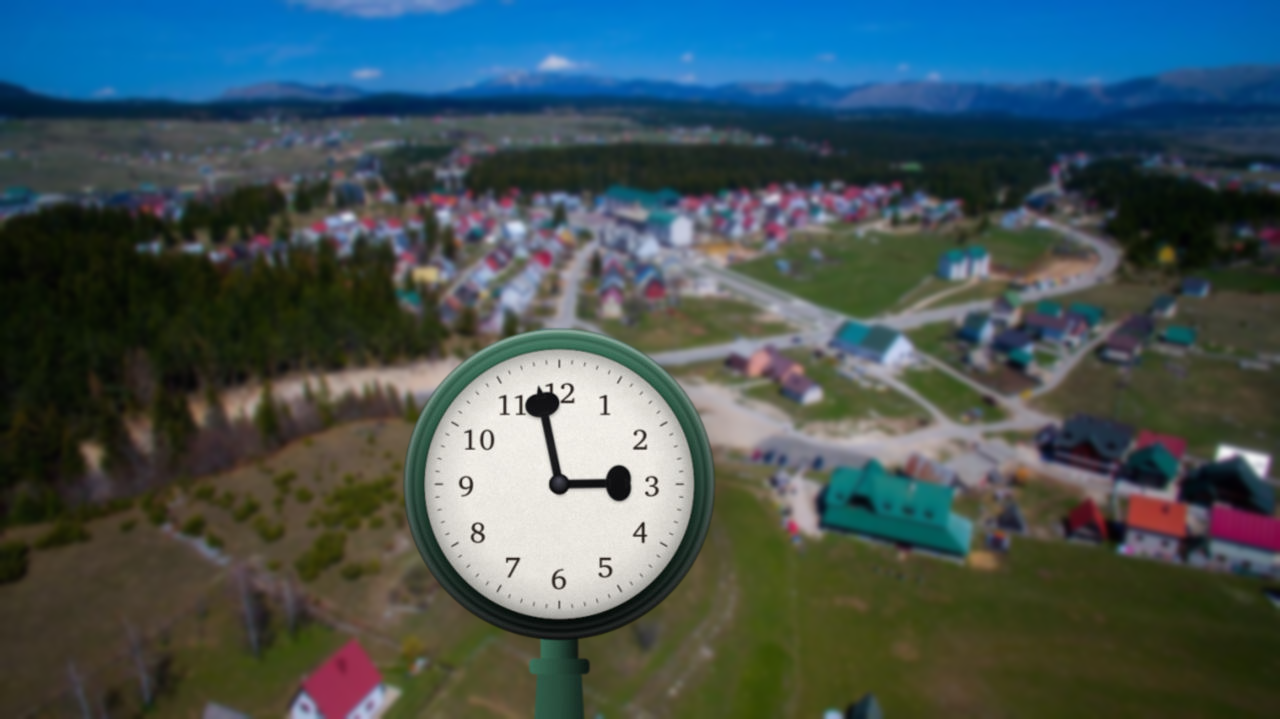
2:58
